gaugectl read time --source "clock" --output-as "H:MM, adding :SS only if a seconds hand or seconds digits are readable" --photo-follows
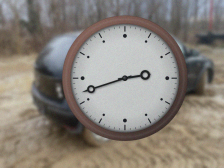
2:42
